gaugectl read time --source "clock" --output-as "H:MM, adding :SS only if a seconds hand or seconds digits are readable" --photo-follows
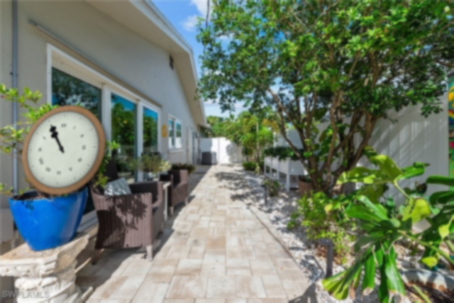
10:55
